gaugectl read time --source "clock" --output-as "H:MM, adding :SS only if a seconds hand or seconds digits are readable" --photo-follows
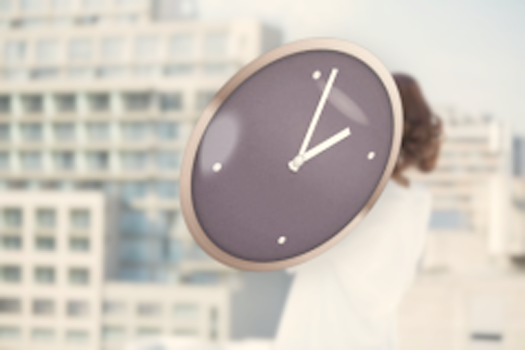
2:02
